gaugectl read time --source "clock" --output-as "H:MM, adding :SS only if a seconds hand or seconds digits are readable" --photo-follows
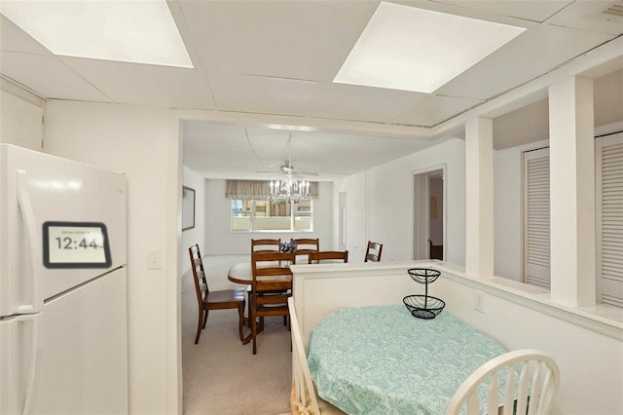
12:44
